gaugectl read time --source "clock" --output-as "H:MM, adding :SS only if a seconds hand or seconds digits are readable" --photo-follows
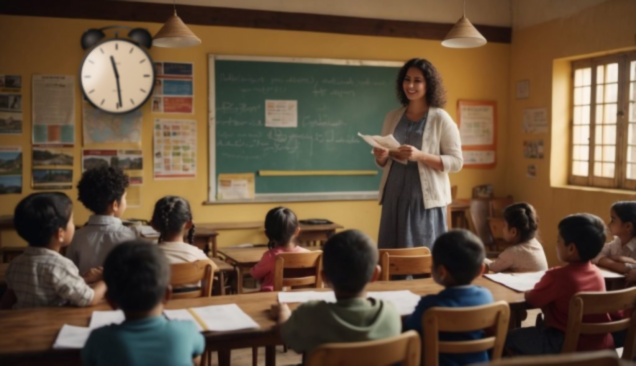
11:29
